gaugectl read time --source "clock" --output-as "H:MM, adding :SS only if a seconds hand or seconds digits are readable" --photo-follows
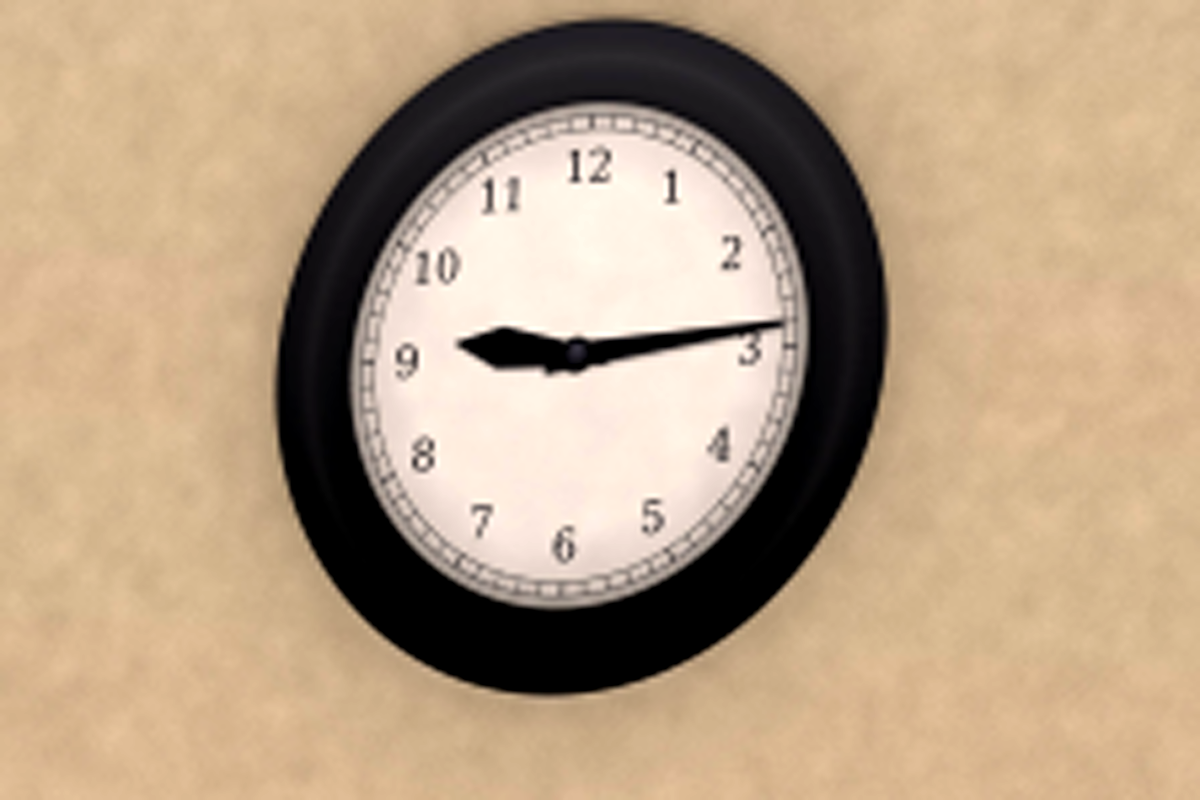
9:14
